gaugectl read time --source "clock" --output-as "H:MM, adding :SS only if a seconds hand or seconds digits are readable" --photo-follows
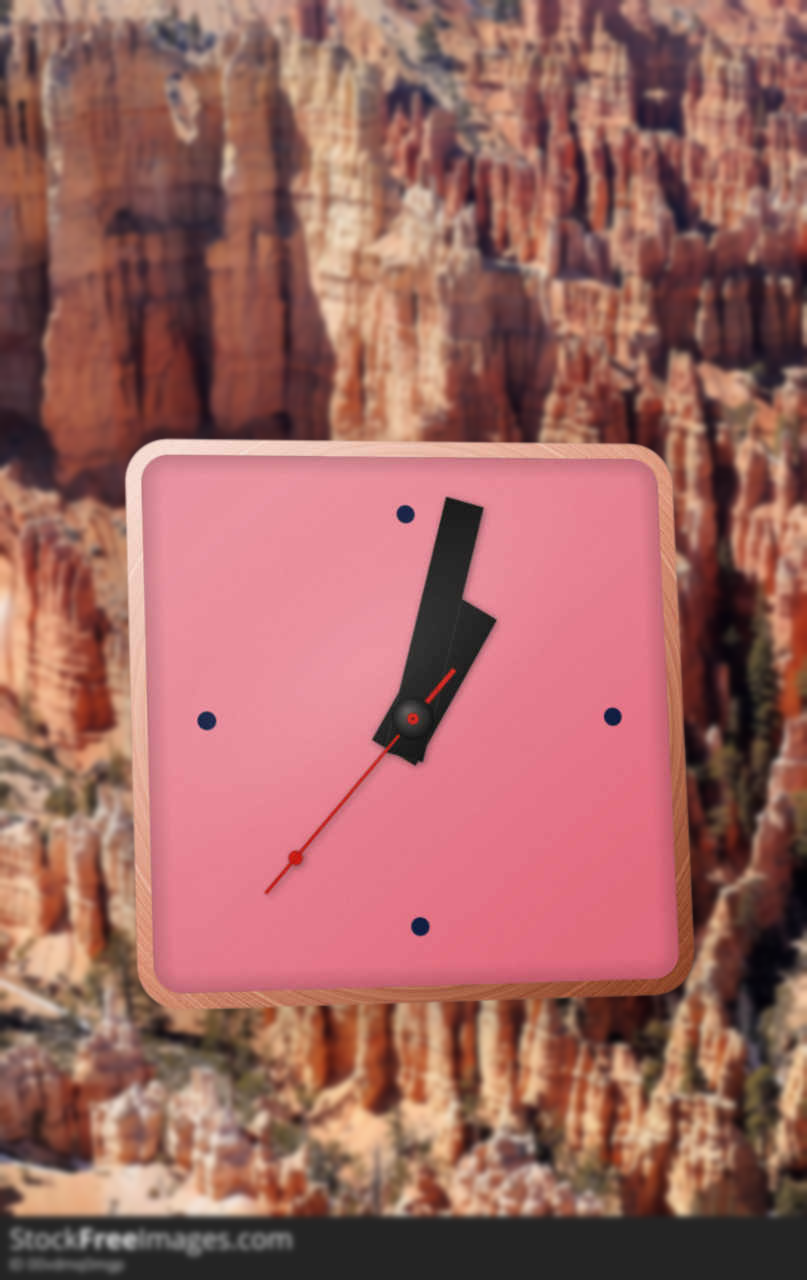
1:02:37
